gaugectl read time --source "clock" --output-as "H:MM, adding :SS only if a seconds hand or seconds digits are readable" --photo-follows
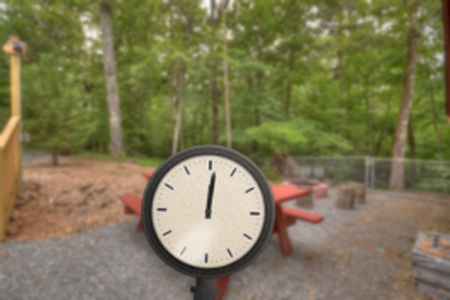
12:01
